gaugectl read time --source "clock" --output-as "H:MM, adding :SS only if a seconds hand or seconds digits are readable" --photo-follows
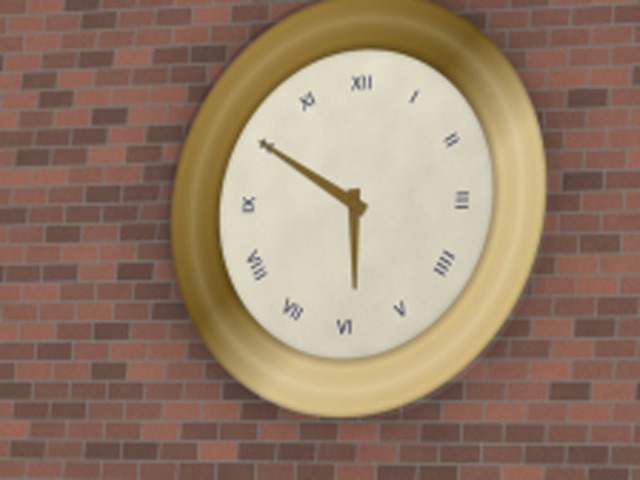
5:50
